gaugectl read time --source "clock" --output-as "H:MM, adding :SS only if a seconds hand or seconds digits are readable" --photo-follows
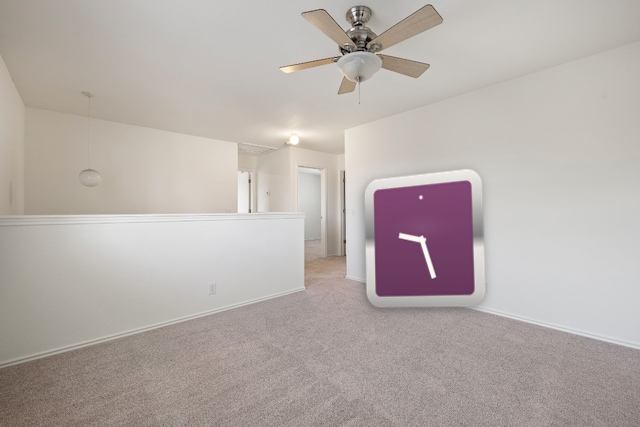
9:27
